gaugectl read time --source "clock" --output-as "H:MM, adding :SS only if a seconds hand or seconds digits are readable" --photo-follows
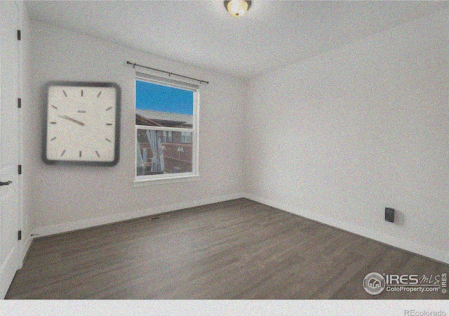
9:48
